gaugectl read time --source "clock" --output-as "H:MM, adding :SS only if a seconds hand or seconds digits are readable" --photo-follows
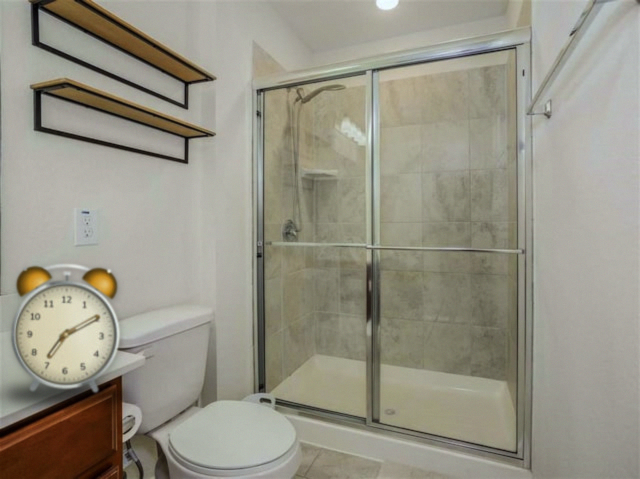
7:10
